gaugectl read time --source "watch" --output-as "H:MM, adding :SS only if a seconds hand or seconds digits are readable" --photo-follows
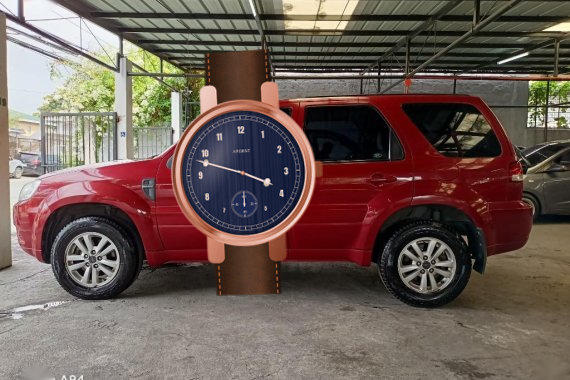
3:48
